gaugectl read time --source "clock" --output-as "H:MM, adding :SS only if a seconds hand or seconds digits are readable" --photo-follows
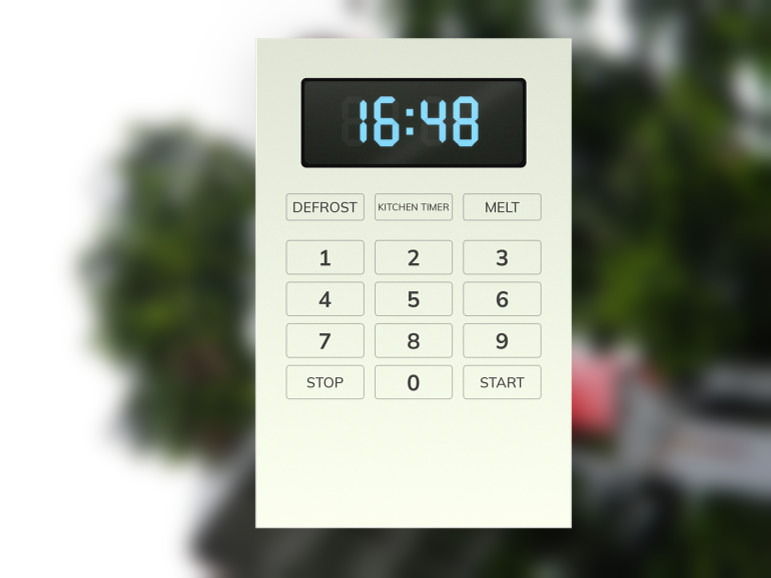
16:48
